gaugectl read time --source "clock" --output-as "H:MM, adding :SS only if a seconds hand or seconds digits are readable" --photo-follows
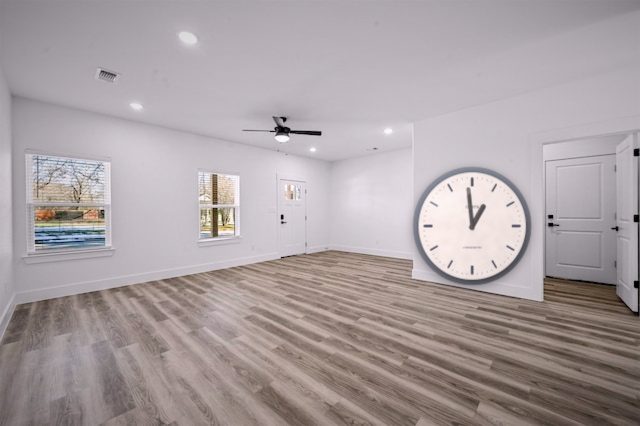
12:59
